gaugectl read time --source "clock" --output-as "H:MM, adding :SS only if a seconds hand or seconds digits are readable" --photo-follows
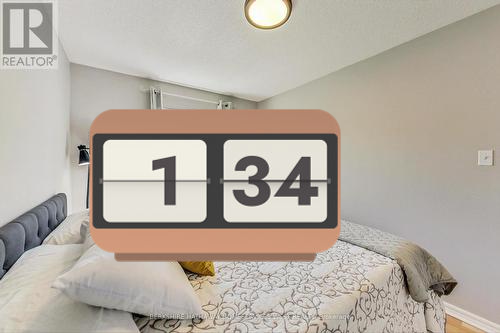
1:34
